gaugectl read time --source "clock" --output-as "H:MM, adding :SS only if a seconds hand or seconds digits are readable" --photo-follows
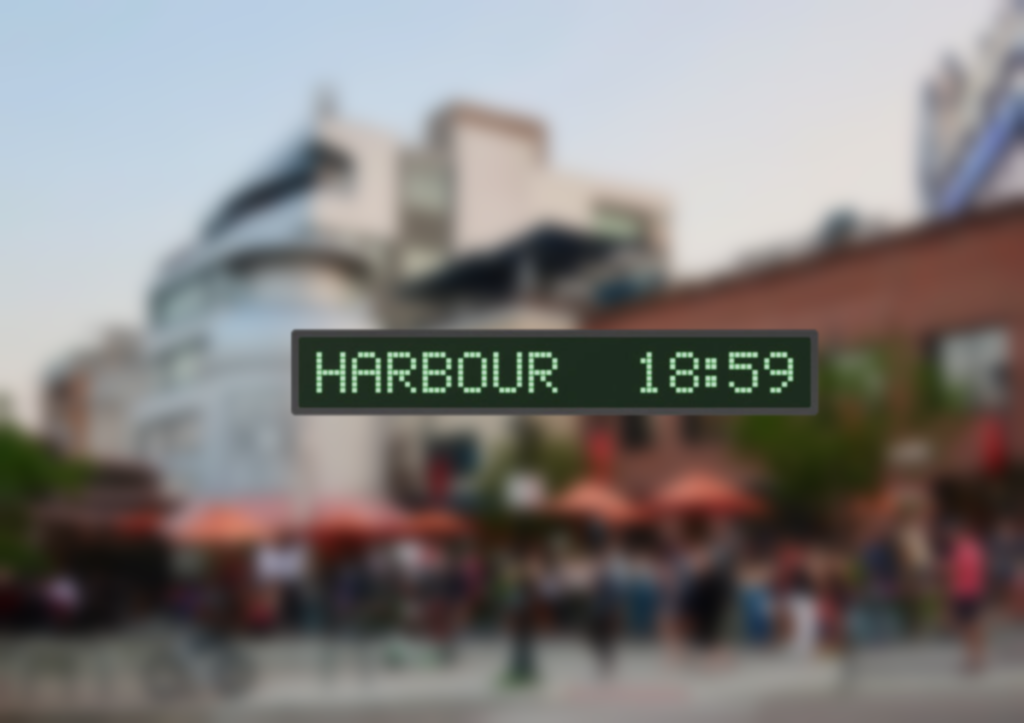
18:59
